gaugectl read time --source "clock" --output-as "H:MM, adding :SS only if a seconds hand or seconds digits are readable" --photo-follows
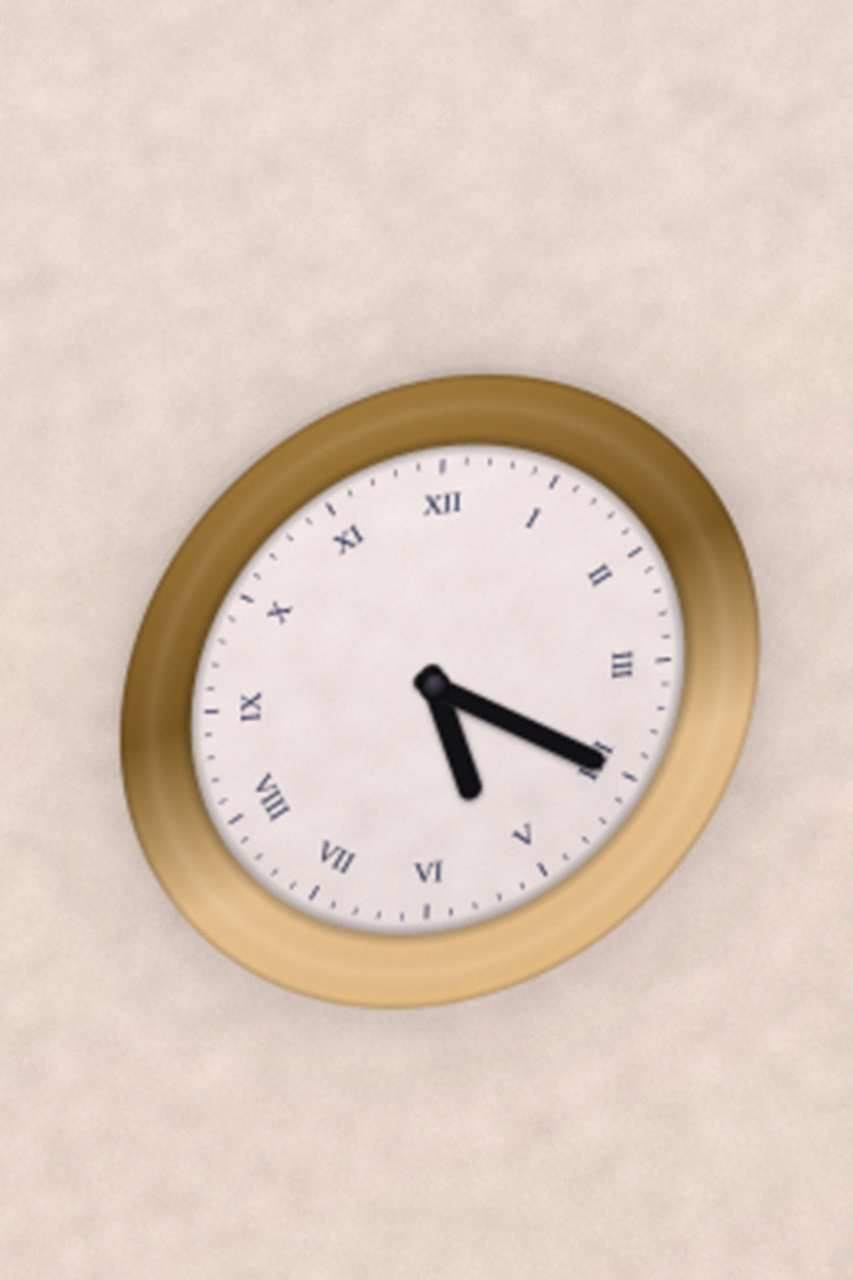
5:20
